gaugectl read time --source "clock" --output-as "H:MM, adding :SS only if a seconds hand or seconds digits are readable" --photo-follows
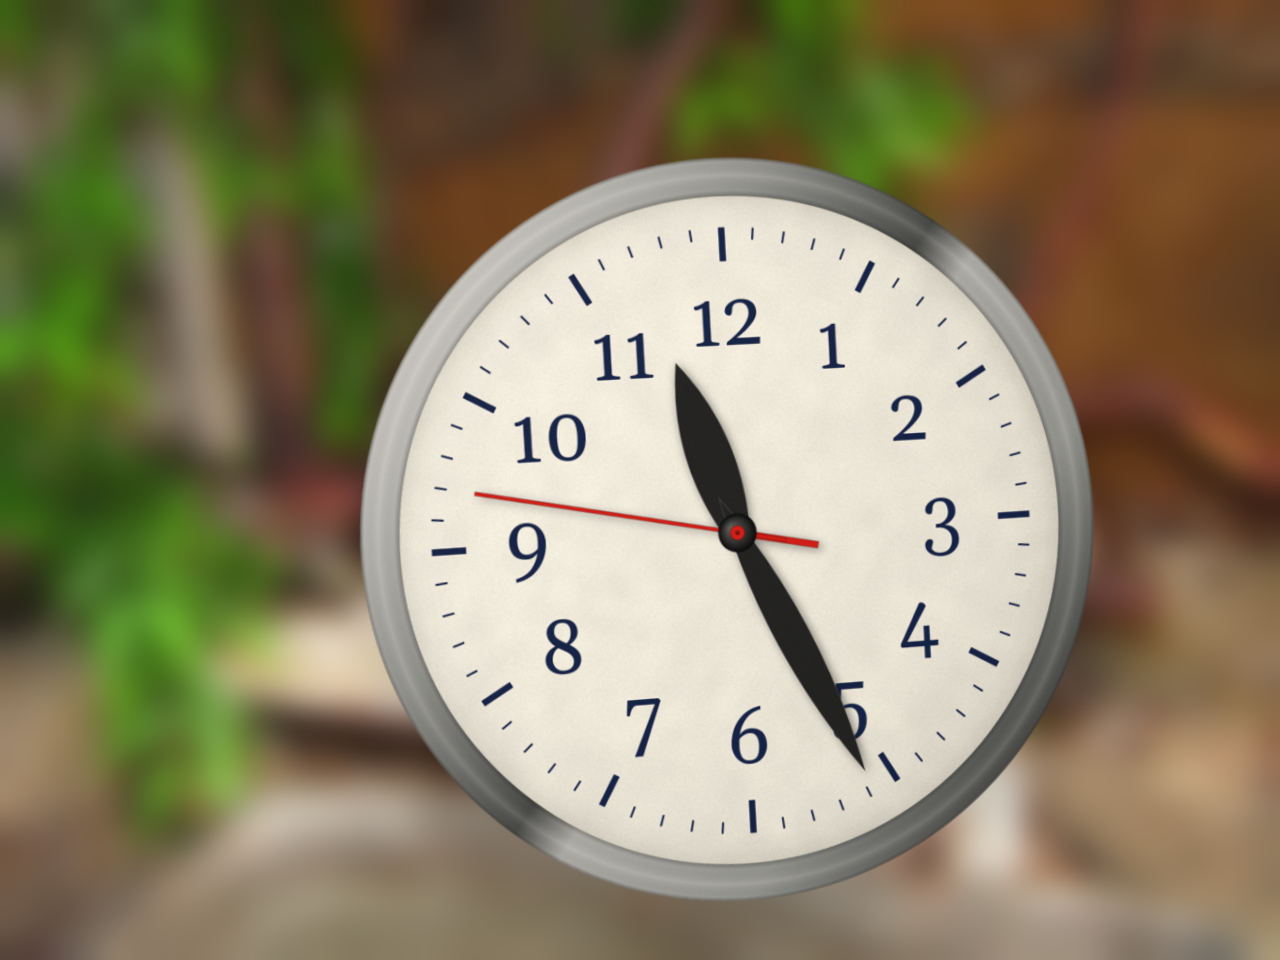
11:25:47
